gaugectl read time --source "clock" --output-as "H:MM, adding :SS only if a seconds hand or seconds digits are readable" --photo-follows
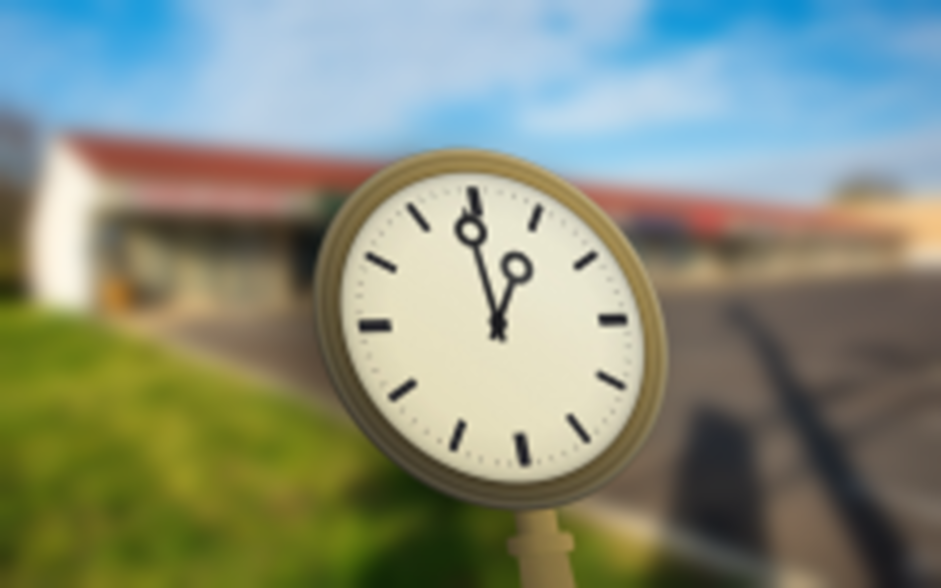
12:59
